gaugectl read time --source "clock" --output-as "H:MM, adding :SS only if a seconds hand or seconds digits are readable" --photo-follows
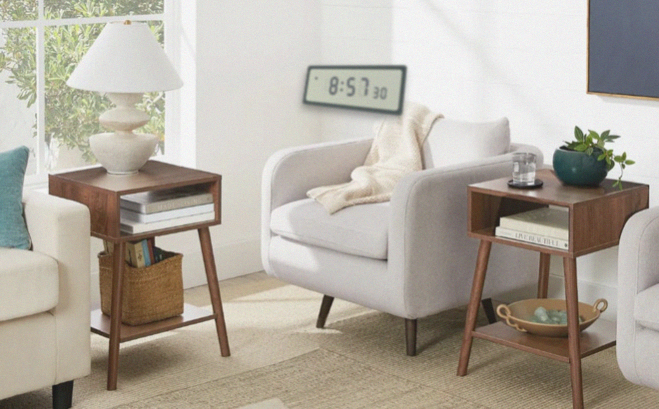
8:57
